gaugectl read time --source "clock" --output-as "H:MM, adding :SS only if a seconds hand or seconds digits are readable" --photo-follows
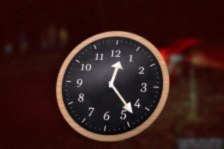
12:23
